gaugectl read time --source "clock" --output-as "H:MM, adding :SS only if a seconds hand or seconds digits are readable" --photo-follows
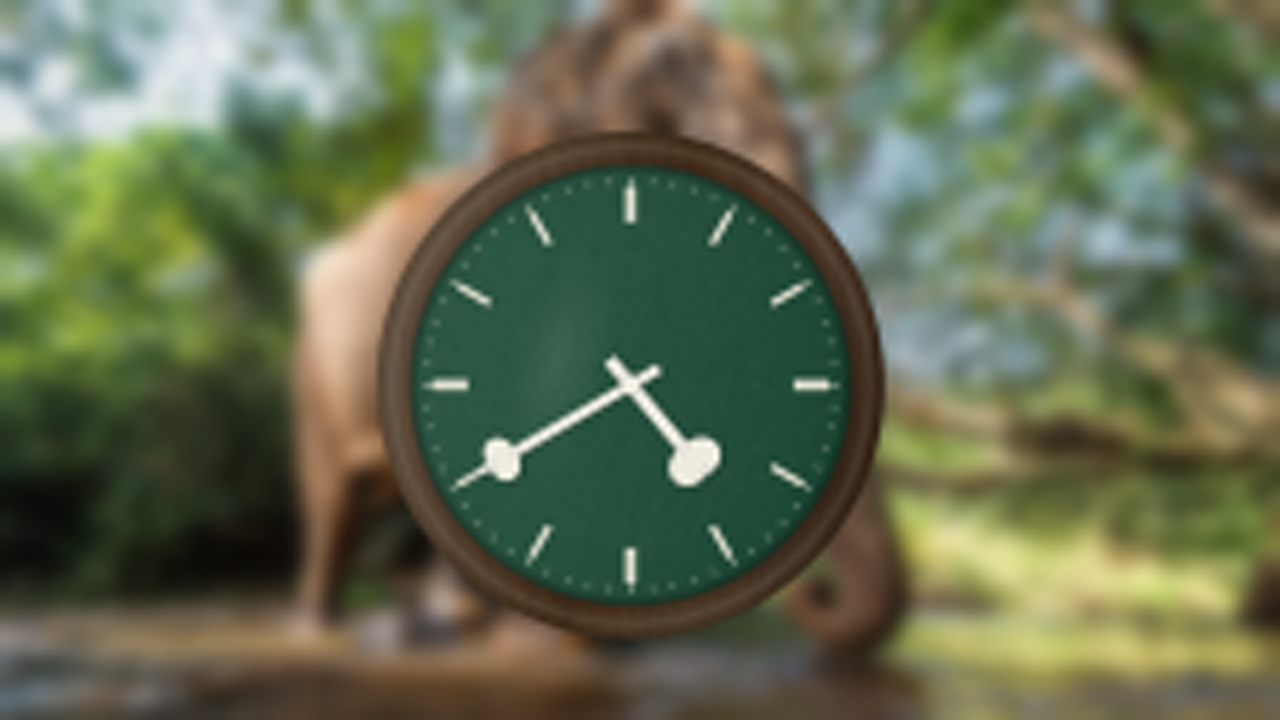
4:40
